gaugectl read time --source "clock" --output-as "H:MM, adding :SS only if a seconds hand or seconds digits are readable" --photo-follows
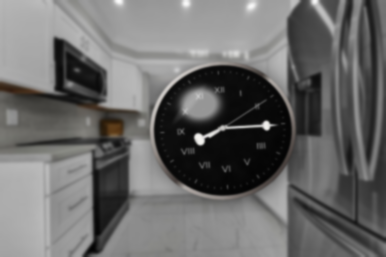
8:15:10
